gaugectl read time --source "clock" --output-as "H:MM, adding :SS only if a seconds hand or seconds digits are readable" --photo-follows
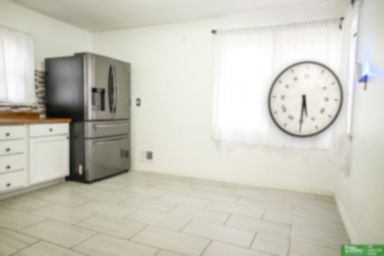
5:30
